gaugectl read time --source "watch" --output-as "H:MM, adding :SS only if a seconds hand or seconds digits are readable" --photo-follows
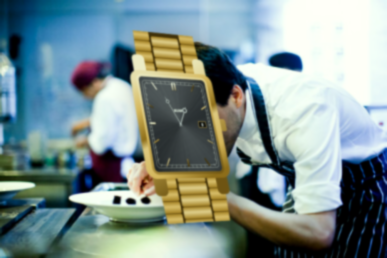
12:56
